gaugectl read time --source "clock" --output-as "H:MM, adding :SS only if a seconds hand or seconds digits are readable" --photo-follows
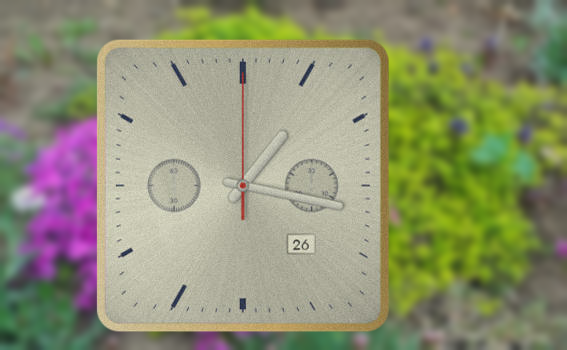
1:17
